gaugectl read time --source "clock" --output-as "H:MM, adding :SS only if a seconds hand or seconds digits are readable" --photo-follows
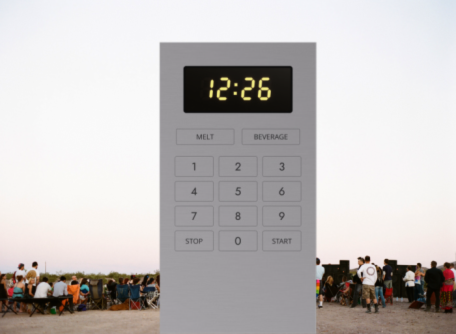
12:26
